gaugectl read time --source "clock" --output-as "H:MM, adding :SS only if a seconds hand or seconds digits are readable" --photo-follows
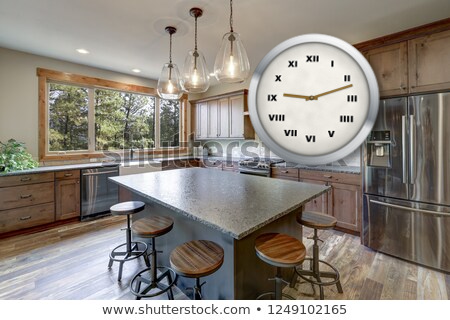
9:12
